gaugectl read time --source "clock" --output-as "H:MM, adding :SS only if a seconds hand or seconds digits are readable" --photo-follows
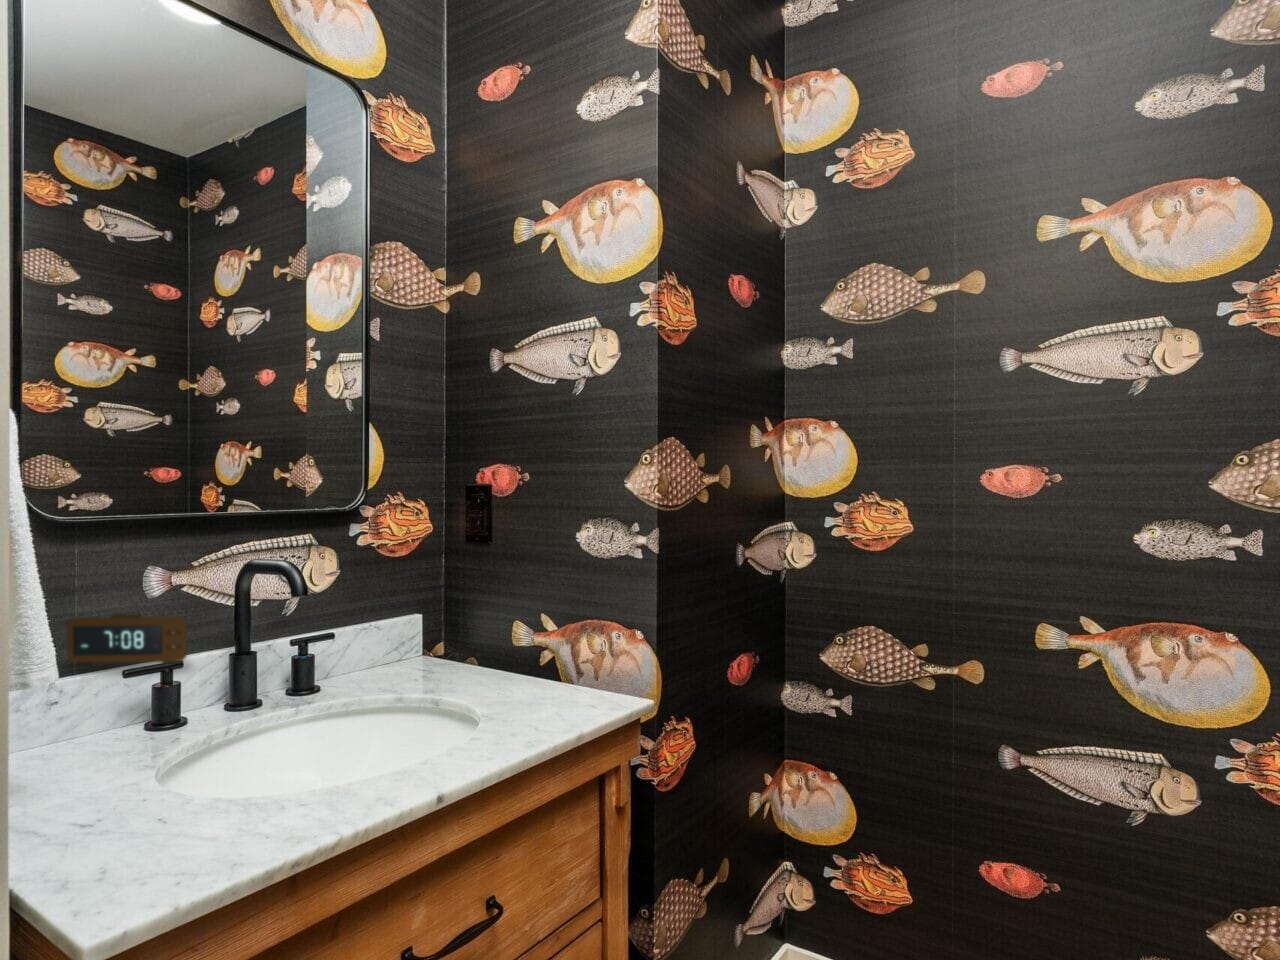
7:08
